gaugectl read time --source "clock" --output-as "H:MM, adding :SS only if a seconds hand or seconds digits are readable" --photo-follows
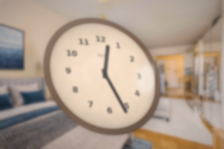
12:26
